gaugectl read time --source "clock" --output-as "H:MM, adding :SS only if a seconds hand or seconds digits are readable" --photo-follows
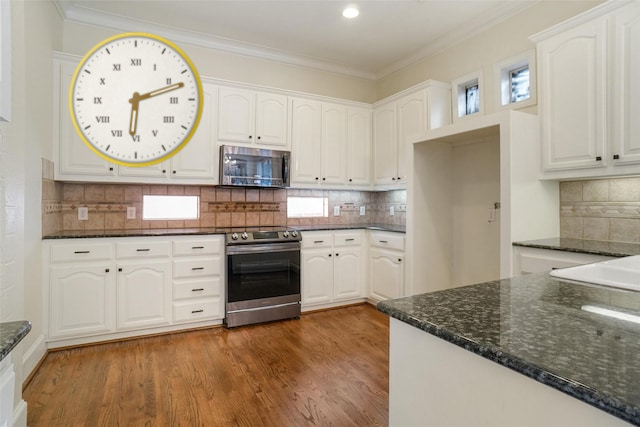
6:12
